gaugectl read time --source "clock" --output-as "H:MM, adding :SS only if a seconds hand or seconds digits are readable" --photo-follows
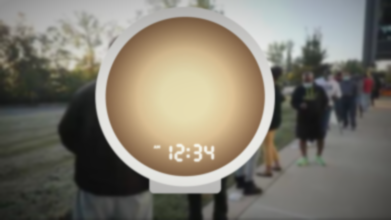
12:34
